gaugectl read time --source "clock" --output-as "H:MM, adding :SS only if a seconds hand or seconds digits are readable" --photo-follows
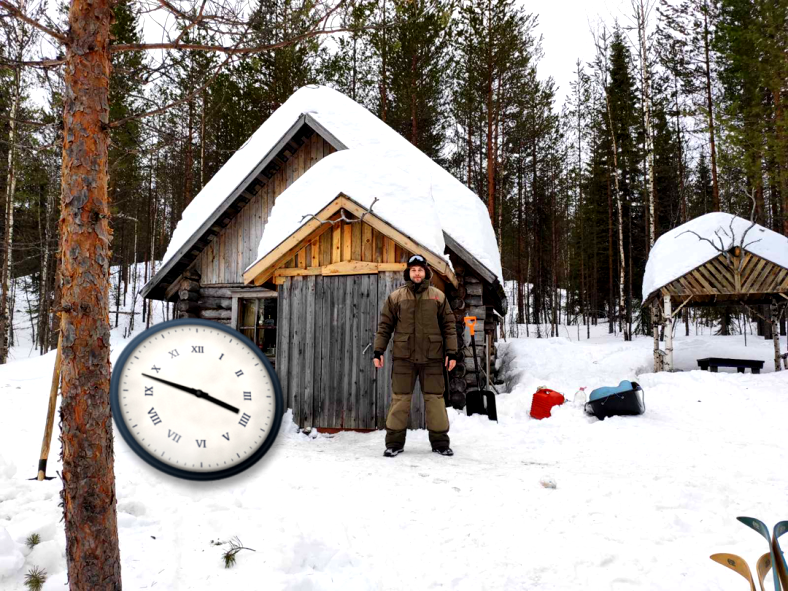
3:48
